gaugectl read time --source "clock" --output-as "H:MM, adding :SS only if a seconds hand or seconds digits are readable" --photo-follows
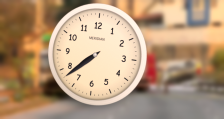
7:38
